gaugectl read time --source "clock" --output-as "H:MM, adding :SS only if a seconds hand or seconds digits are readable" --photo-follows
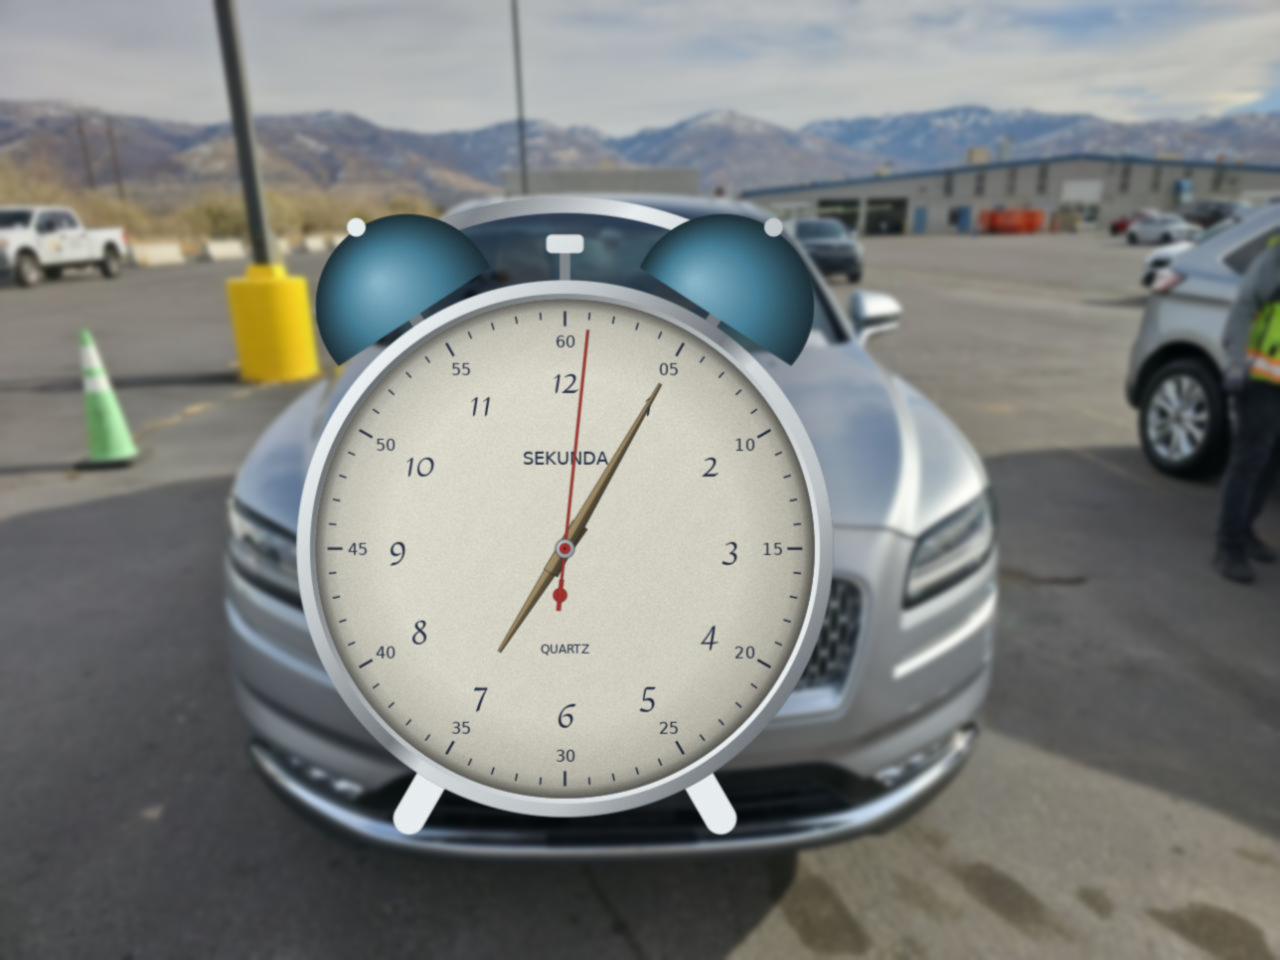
7:05:01
